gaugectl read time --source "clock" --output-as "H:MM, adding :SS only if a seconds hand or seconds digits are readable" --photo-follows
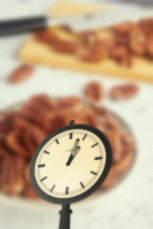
1:03
